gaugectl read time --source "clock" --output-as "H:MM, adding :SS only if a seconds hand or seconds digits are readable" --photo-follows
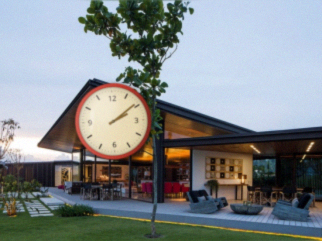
2:09
